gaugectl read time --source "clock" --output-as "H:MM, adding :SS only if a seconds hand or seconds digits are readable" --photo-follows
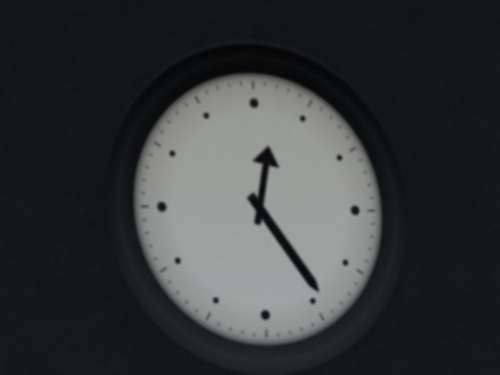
12:24
